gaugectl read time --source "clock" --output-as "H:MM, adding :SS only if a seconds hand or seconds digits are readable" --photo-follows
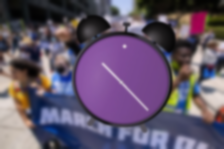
10:22
